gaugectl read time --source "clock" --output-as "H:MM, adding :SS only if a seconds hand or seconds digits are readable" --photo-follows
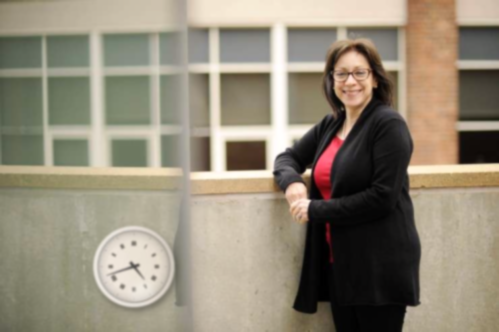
4:42
